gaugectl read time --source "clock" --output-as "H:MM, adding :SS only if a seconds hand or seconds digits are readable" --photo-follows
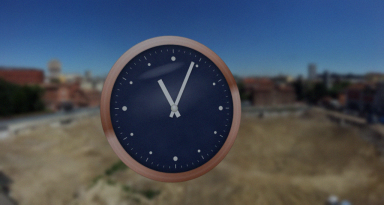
11:04
